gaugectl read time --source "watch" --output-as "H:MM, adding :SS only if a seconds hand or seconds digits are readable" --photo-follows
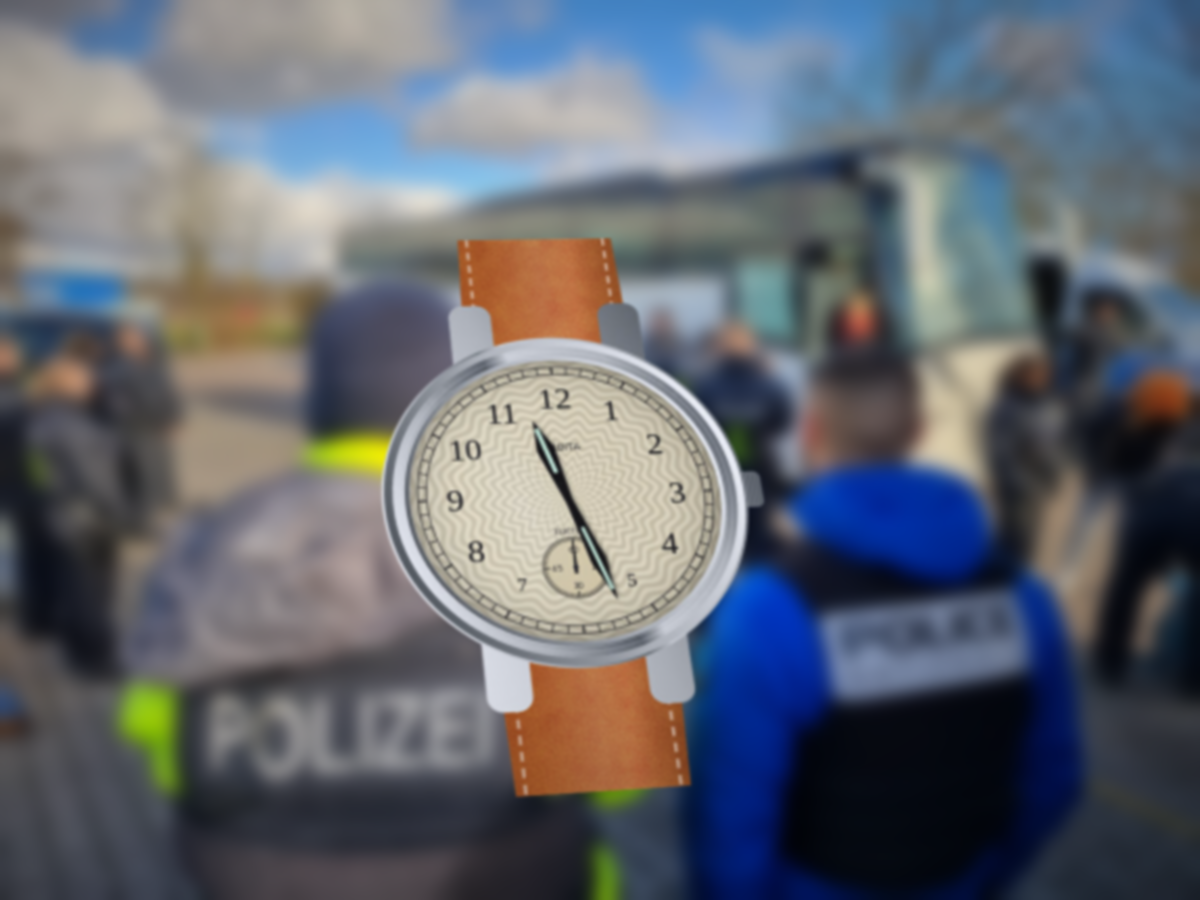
11:27
